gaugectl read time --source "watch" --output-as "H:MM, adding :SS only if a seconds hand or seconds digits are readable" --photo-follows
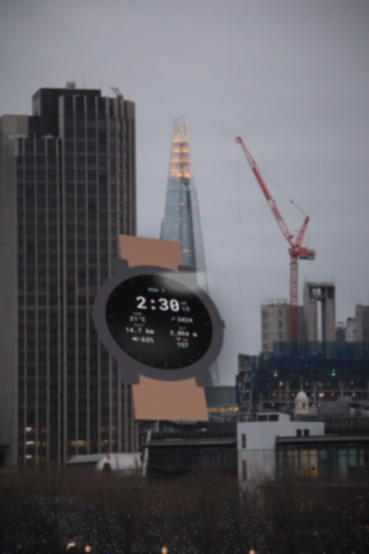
2:30
